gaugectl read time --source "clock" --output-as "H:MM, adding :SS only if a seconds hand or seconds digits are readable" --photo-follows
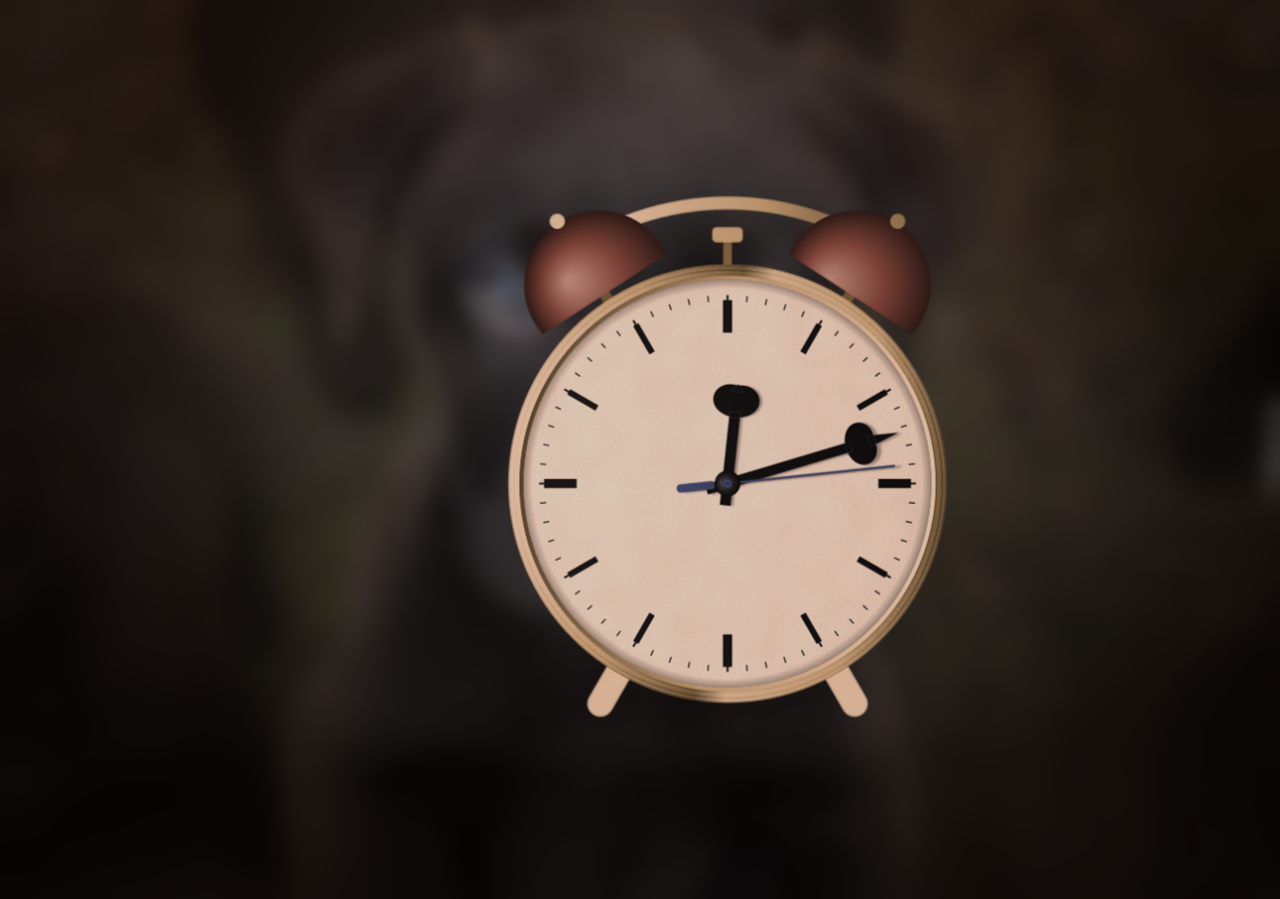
12:12:14
